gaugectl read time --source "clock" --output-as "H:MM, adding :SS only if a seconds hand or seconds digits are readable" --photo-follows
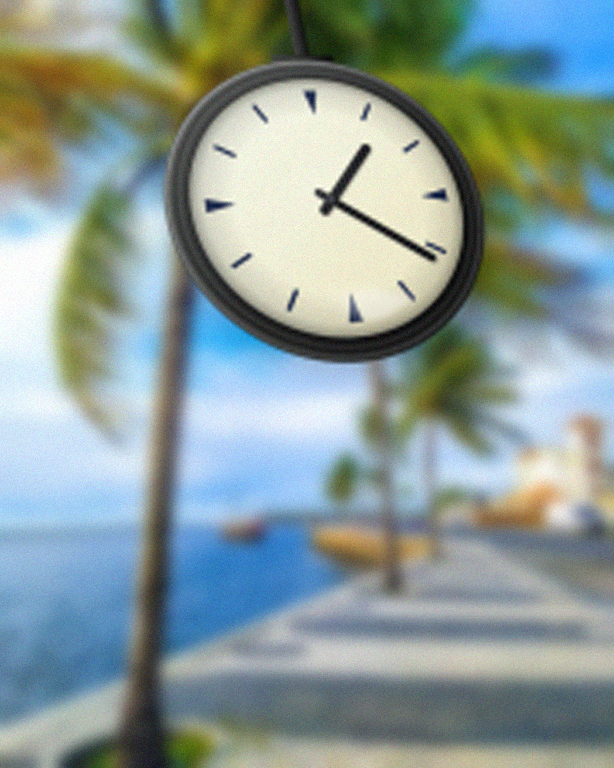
1:21
